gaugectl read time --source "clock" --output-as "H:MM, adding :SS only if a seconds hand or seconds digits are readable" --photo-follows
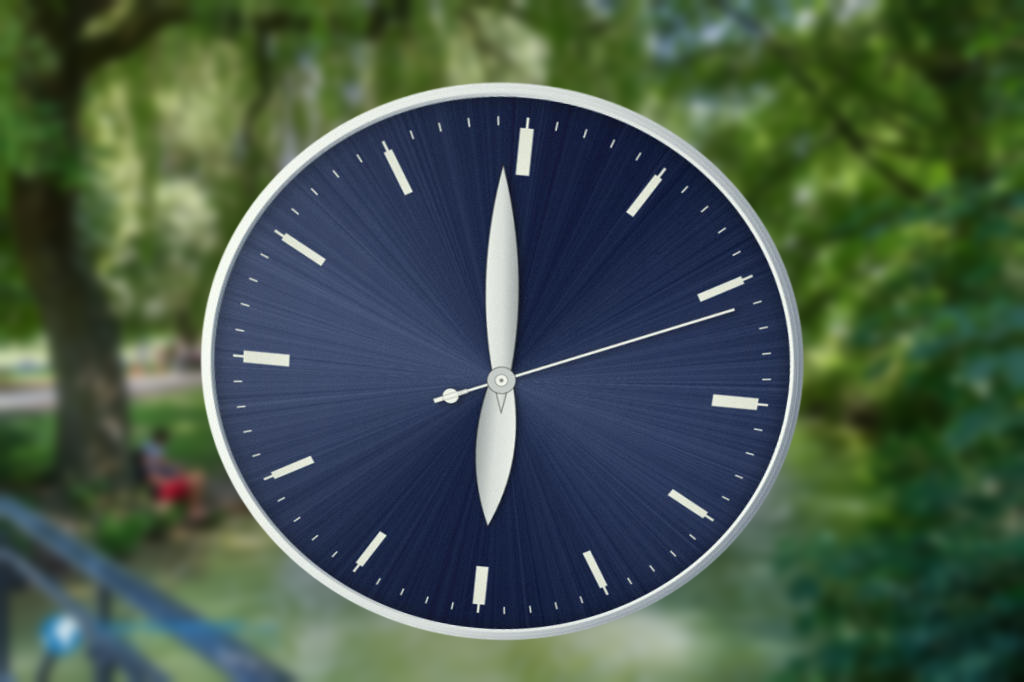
5:59:11
